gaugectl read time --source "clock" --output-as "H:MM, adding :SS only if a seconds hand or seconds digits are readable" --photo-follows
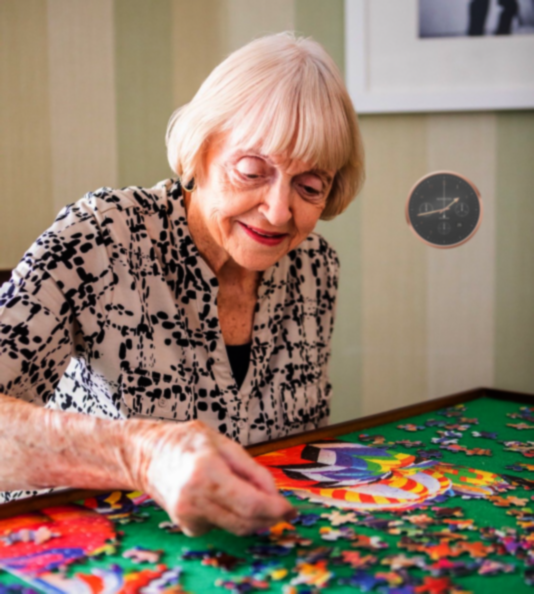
1:43
